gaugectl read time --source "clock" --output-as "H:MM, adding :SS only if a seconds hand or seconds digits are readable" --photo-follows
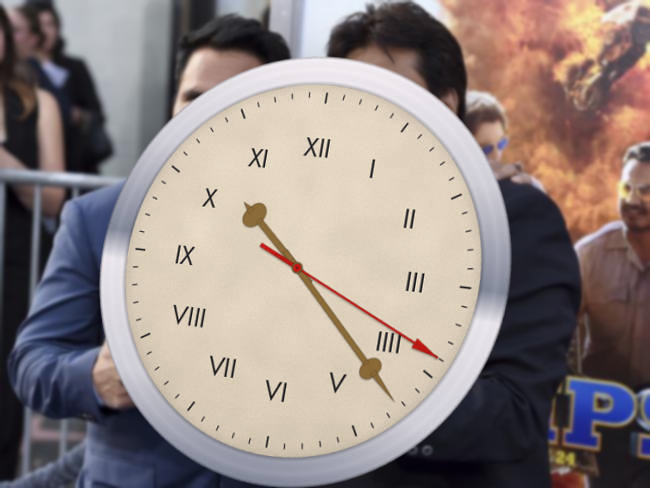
10:22:19
